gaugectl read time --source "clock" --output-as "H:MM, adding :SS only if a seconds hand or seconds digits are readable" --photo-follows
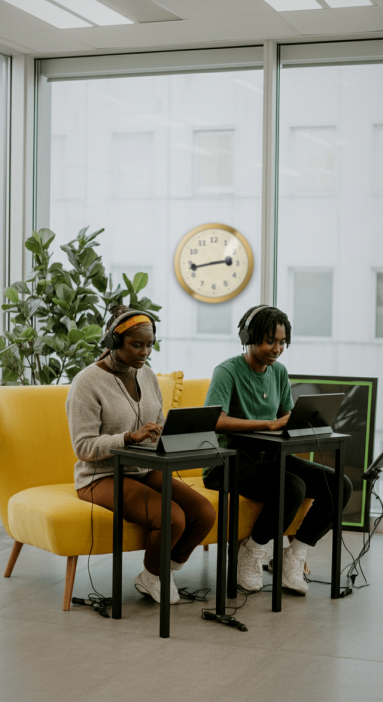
2:43
